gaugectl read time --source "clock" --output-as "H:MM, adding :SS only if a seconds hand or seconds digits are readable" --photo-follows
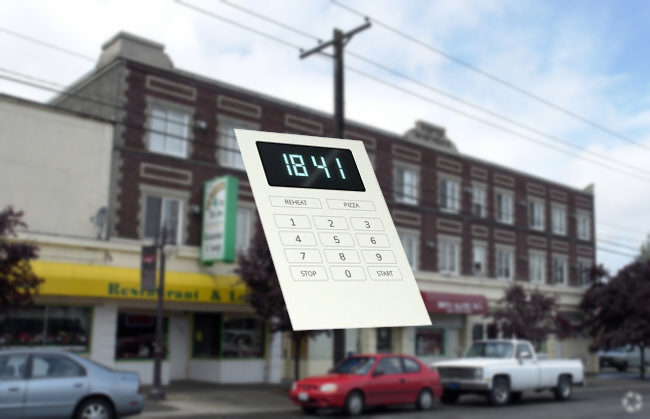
18:41
